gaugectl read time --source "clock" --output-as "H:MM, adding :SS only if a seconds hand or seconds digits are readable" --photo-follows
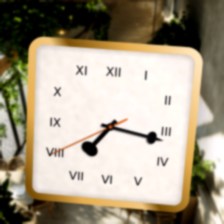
7:16:40
